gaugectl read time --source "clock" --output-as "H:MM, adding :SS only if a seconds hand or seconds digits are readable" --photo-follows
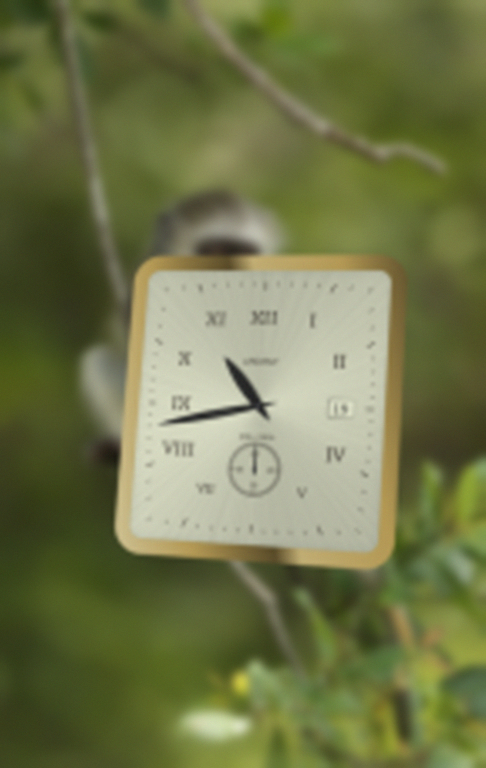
10:43
